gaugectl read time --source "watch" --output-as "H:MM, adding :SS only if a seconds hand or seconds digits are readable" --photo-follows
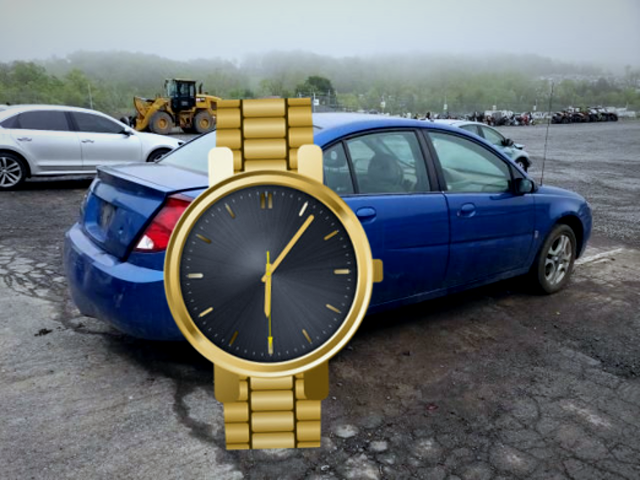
6:06:30
